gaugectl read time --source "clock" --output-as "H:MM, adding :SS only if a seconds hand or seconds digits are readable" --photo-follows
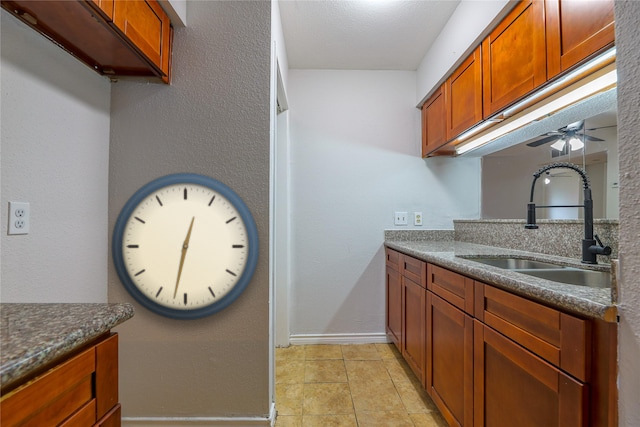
12:32
